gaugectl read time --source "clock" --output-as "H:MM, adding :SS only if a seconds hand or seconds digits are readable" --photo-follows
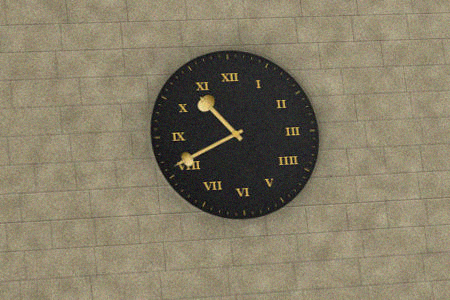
10:41
